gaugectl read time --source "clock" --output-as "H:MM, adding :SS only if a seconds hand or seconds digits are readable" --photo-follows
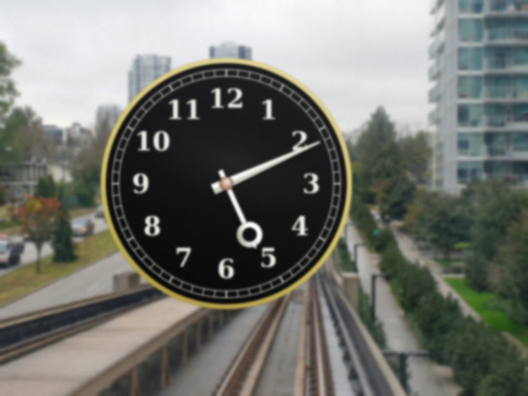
5:11
